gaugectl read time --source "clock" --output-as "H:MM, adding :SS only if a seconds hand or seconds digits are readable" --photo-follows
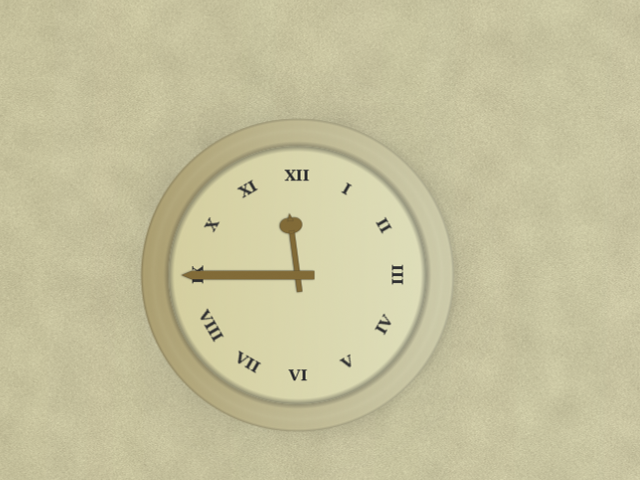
11:45
